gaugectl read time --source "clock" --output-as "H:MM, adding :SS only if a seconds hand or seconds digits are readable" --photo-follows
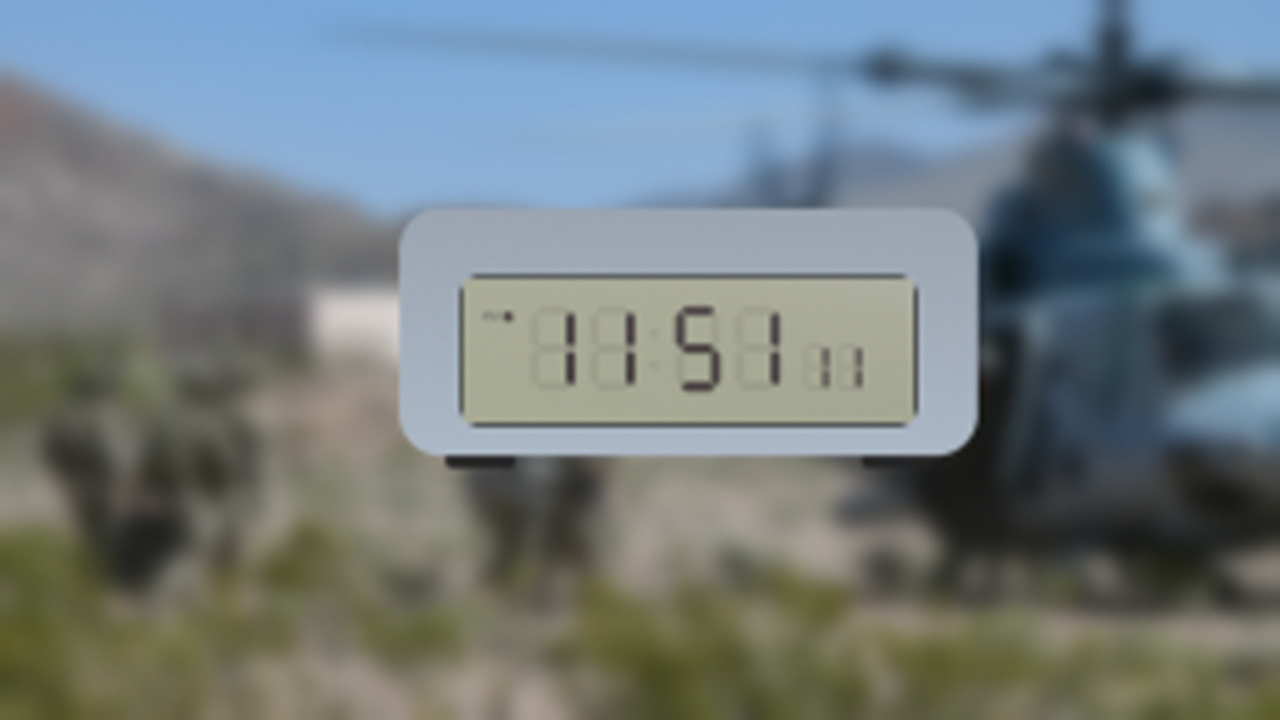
11:51:11
